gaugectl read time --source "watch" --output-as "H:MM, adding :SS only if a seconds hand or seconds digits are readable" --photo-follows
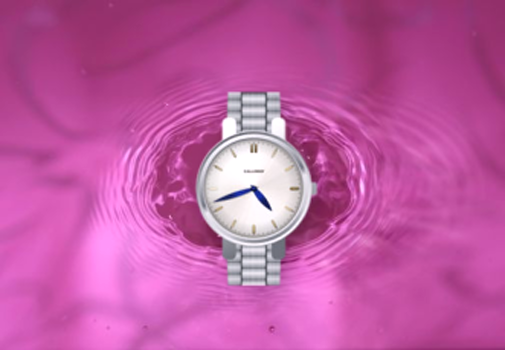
4:42
